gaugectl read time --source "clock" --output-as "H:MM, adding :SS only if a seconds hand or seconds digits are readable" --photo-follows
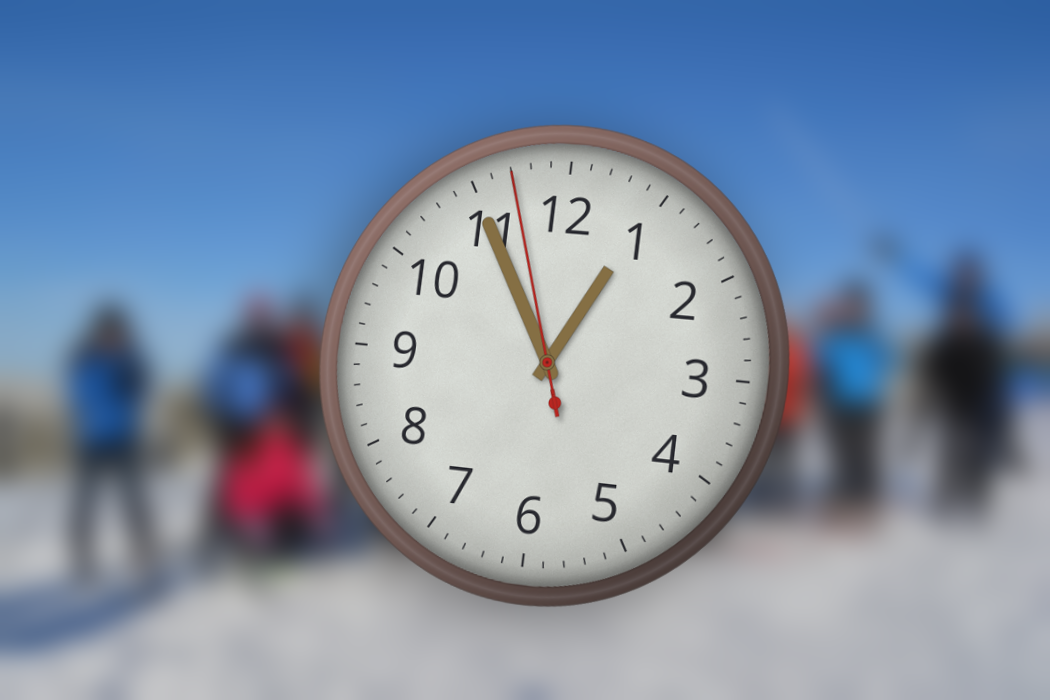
12:54:57
